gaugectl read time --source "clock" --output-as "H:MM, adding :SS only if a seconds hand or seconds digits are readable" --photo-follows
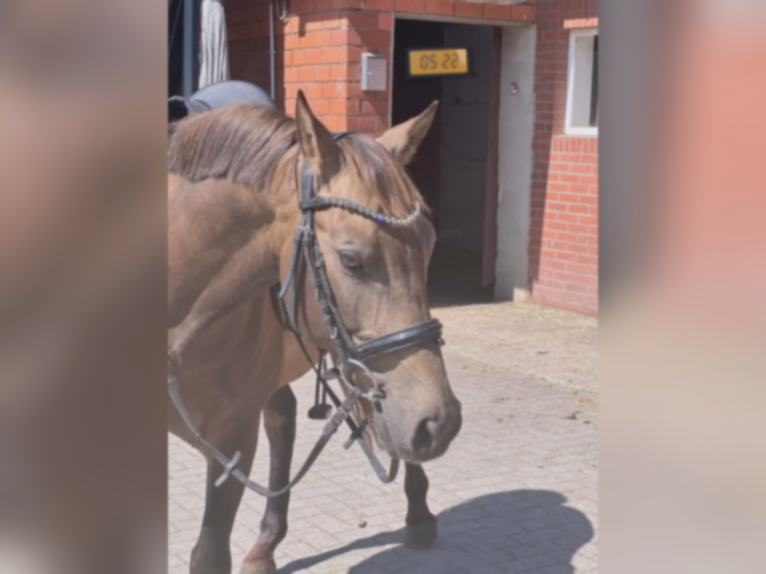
5:22
